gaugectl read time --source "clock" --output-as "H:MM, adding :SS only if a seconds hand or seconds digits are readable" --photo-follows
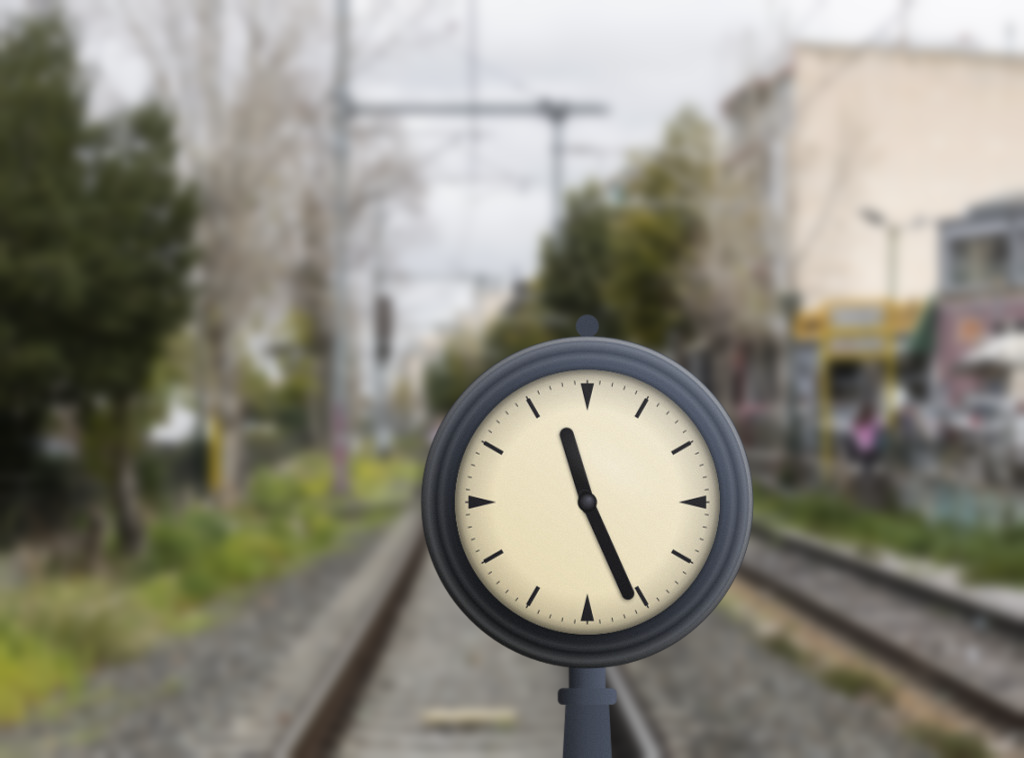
11:26
